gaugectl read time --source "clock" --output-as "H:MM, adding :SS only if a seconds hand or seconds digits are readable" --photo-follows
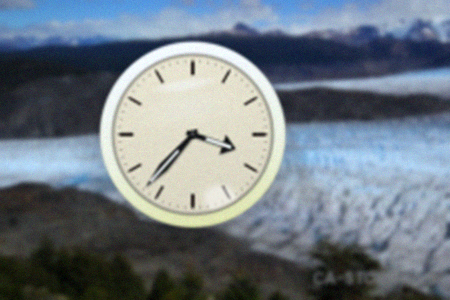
3:37
